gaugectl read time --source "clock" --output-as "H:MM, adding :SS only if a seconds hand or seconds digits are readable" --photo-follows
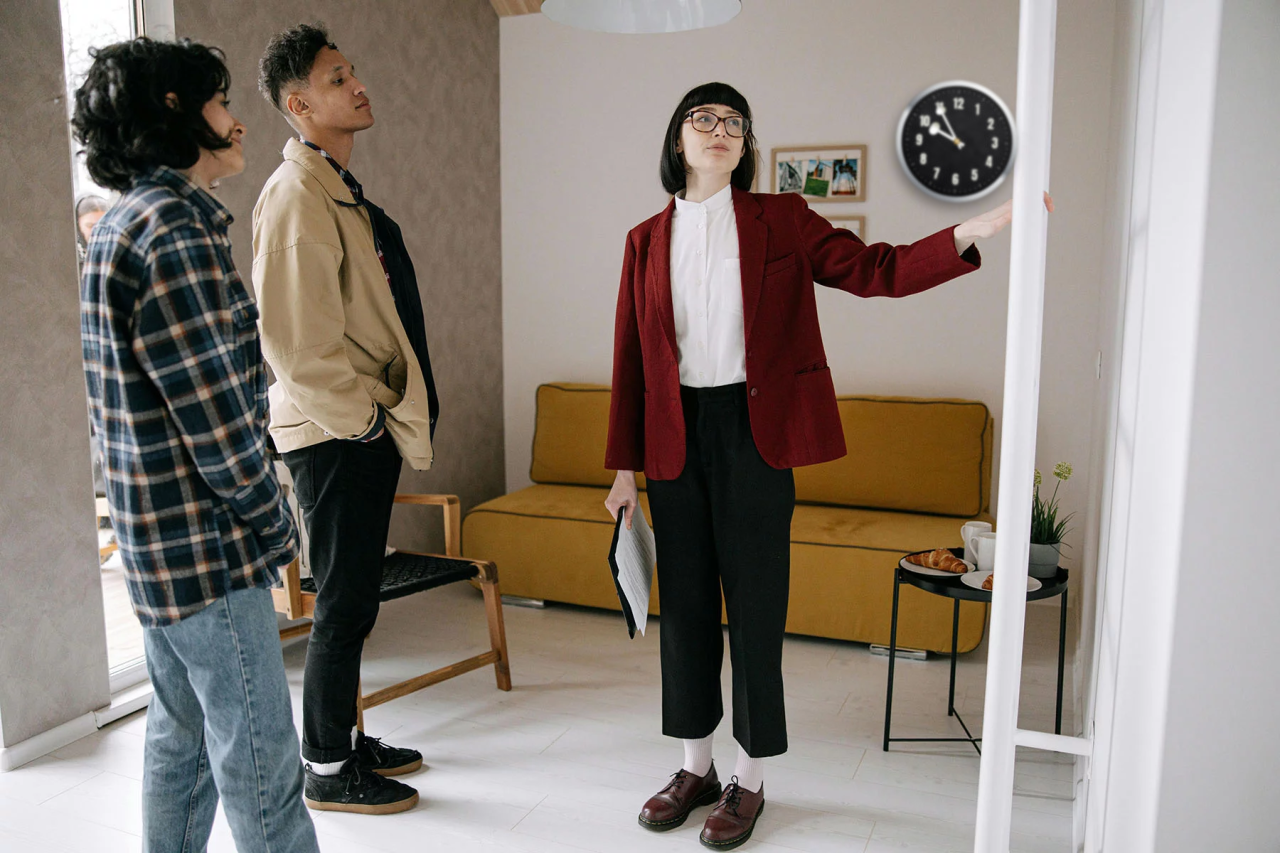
9:55
